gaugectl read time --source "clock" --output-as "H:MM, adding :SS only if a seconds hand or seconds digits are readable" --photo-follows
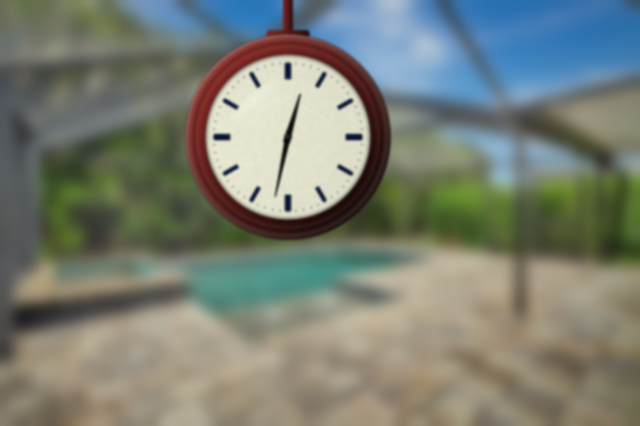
12:32
